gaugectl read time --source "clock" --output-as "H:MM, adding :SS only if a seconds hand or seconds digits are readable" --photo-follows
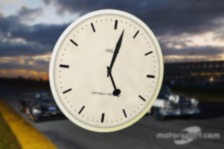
5:02
